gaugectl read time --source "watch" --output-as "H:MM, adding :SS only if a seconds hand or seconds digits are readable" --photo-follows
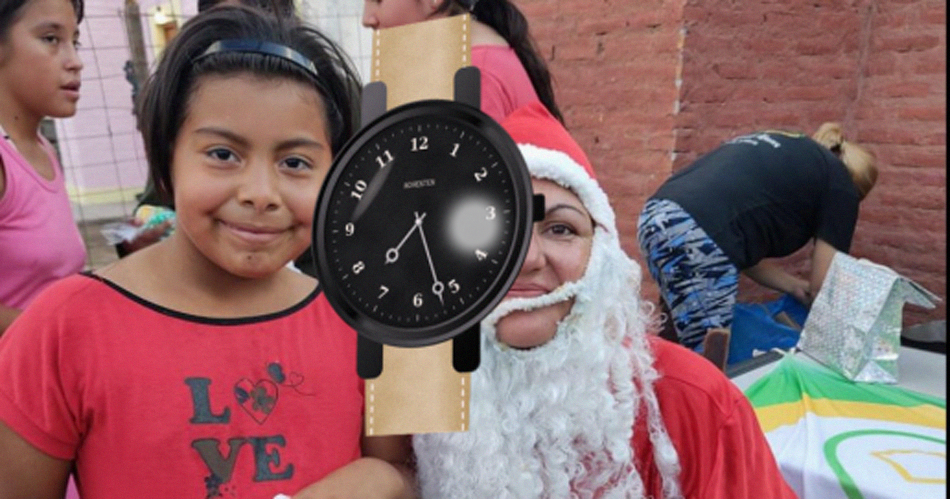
7:27
